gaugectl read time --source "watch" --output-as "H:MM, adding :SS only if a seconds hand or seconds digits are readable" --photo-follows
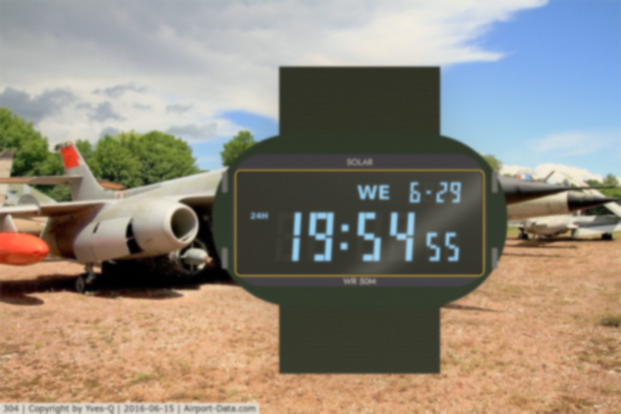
19:54:55
